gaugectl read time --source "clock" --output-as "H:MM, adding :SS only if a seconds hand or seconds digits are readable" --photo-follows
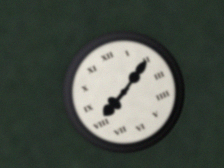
8:10
